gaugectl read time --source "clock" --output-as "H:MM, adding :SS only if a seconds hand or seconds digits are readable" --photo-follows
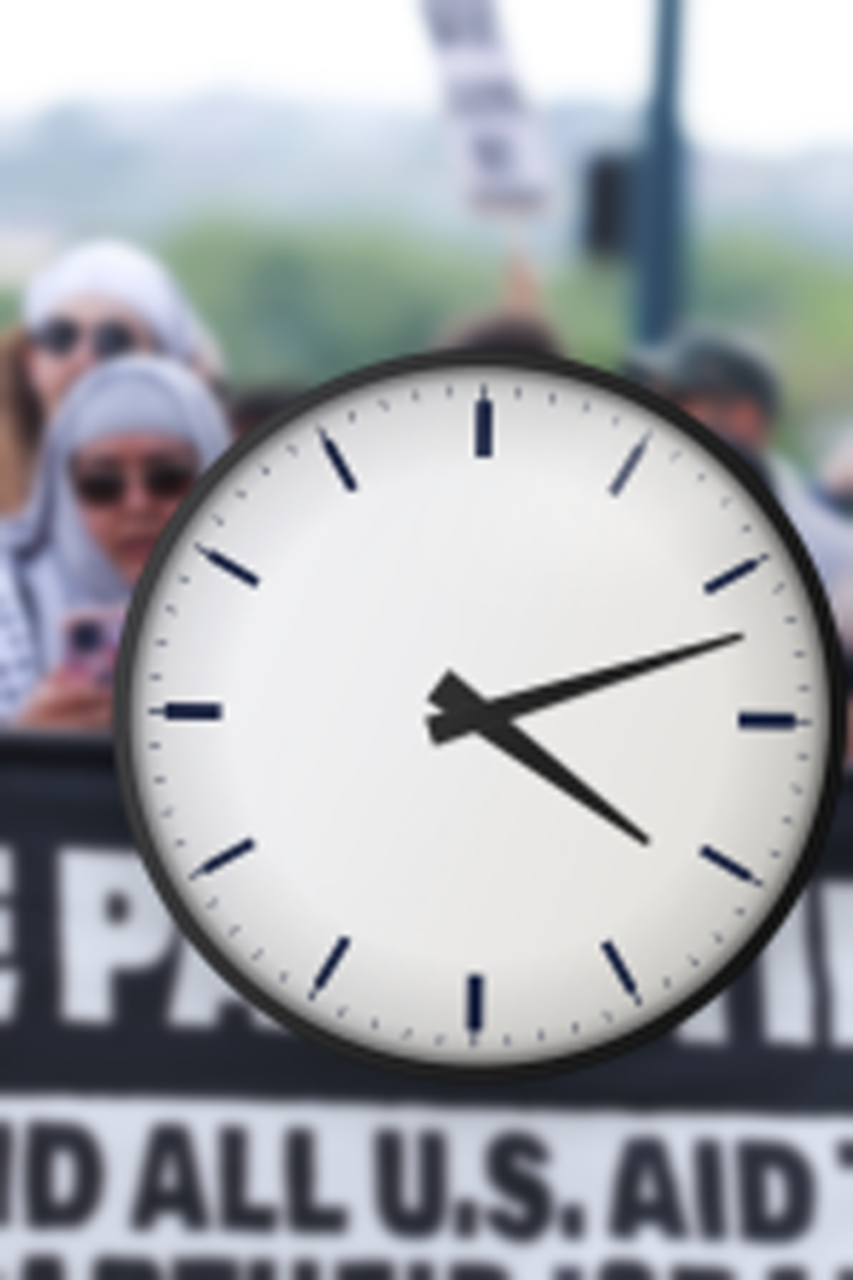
4:12
